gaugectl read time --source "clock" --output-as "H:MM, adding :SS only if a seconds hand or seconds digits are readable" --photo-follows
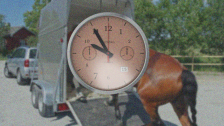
9:55
